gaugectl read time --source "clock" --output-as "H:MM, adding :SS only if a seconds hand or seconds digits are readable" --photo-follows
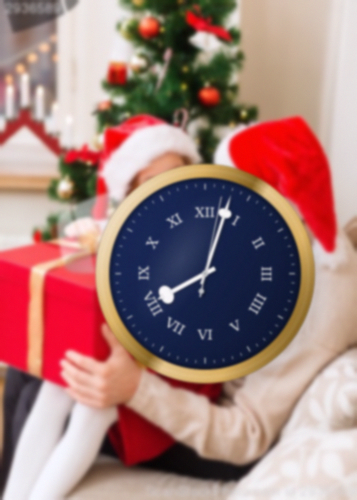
8:03:02
